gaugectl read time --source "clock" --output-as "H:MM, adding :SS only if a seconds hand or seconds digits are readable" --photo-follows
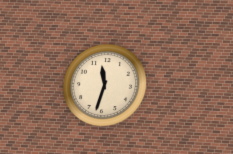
11:32
